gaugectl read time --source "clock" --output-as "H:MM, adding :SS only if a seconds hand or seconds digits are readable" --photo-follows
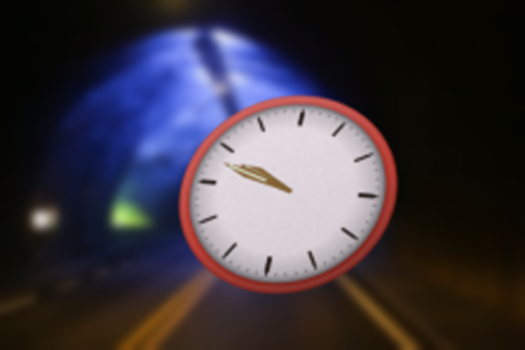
9:48
